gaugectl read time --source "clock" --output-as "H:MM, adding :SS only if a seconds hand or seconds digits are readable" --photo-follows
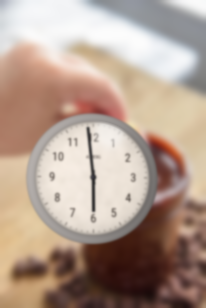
5:59
